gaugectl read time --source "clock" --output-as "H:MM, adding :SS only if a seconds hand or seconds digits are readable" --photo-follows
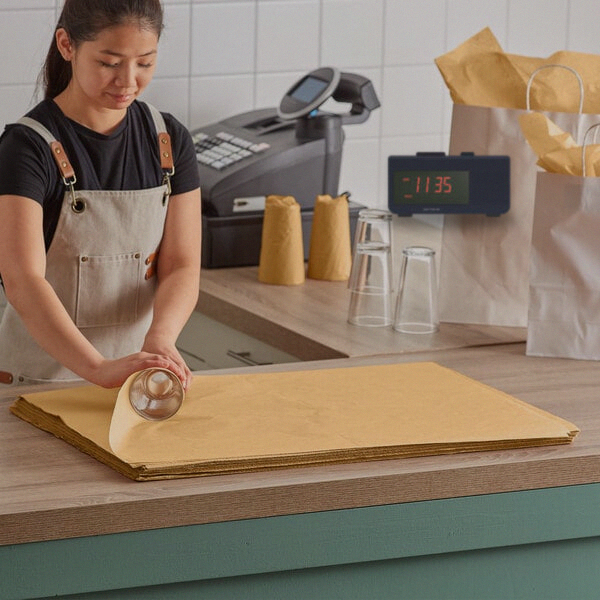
11:35
